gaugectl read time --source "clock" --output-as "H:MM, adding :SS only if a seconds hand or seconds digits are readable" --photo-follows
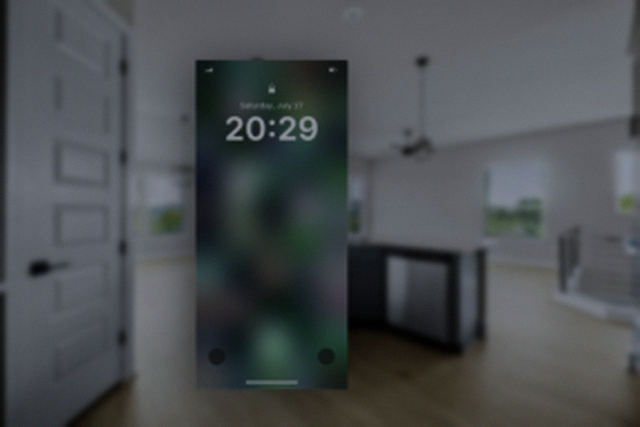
20:29
